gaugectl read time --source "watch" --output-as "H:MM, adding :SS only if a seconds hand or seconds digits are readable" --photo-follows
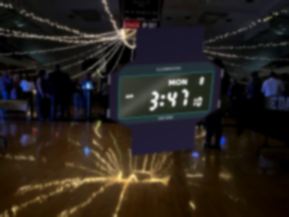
3:47
